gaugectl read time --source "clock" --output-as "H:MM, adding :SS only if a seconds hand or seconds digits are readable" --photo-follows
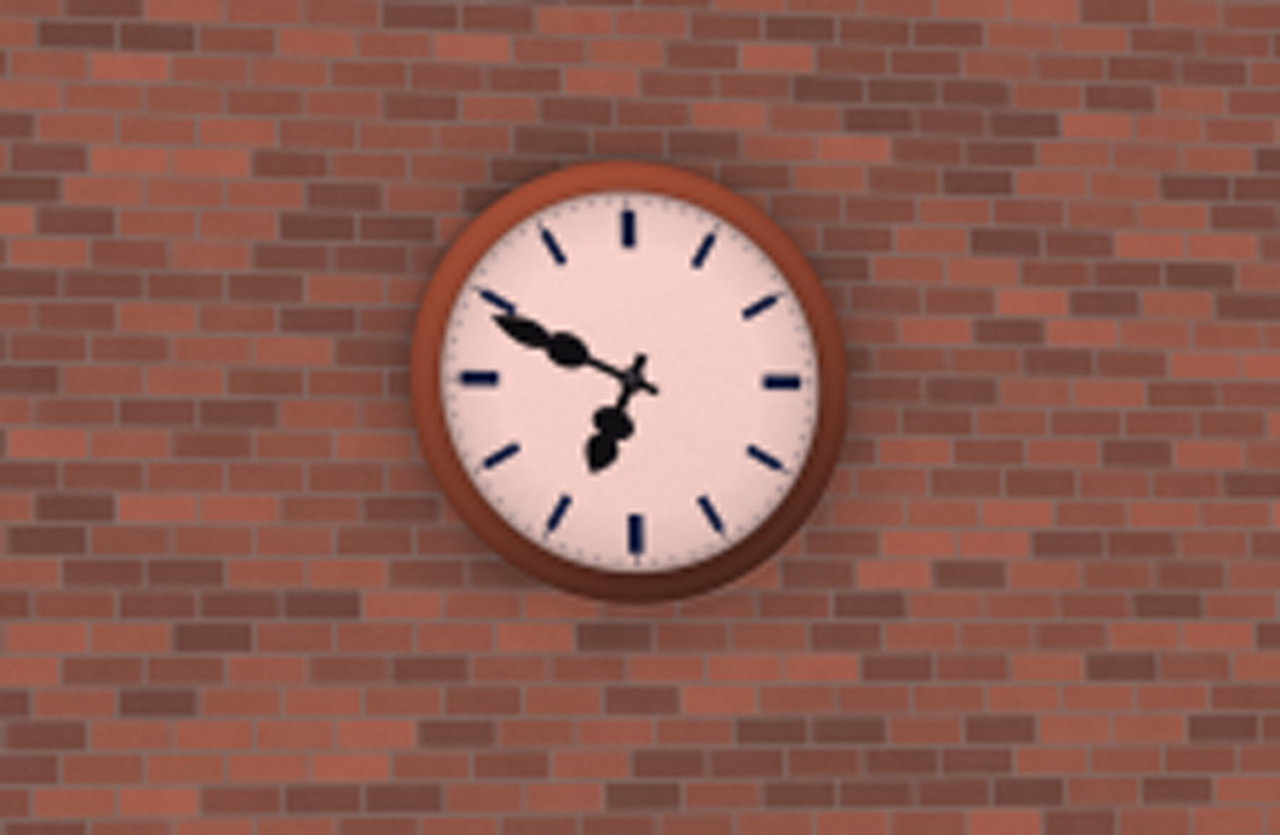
6:49
